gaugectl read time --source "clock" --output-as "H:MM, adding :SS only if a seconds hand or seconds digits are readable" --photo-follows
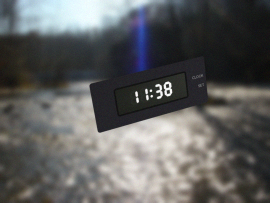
11:38
